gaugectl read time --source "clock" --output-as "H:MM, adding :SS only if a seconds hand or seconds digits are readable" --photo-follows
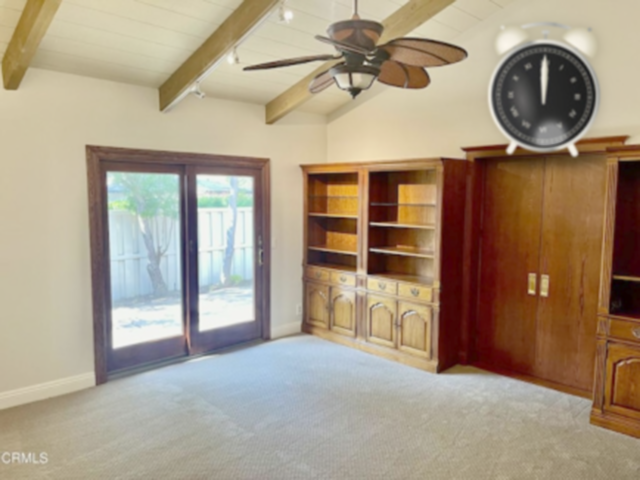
12:00
